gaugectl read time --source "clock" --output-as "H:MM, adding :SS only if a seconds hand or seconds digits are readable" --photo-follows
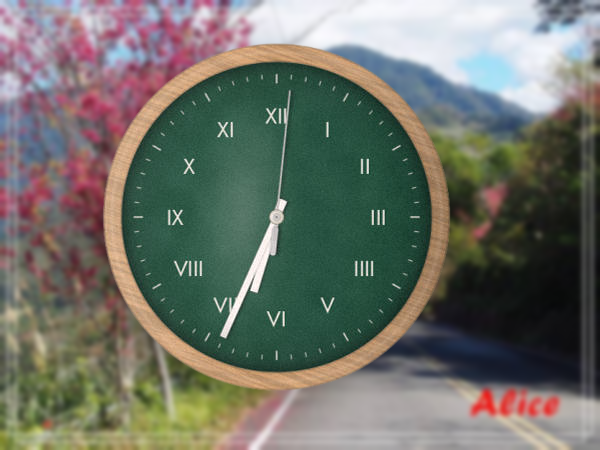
6:34:01
